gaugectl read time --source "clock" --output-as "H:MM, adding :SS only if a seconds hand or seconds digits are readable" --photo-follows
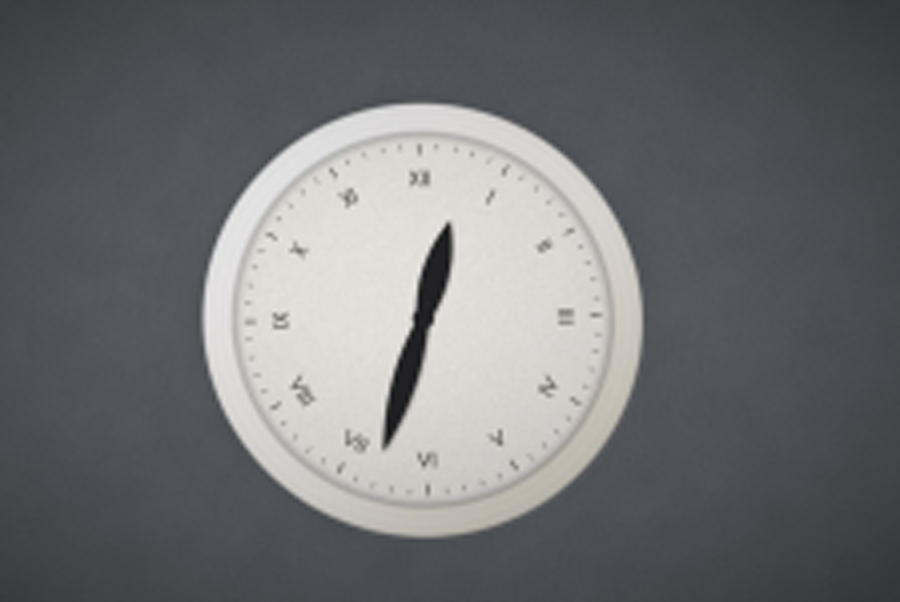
12:33
